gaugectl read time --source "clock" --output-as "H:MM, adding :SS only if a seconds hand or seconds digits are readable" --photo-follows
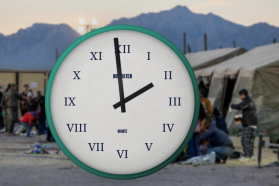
1:59
